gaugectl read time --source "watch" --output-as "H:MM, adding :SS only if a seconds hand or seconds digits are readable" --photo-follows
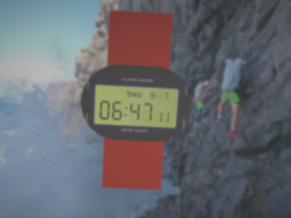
6:47:11
